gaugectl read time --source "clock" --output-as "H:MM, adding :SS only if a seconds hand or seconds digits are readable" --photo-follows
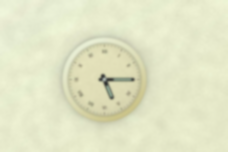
5:15
